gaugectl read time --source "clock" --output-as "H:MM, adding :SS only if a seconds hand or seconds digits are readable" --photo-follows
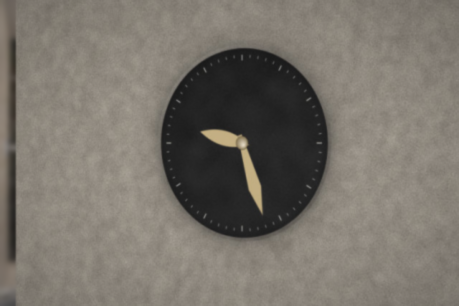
9:27
